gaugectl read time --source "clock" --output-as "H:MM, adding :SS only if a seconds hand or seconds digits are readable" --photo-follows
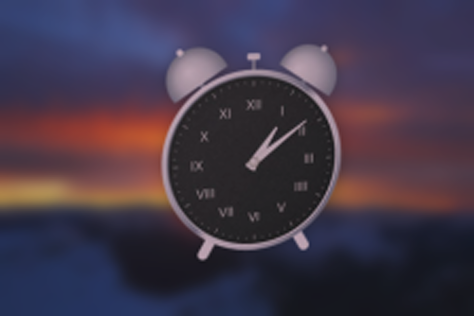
1:09
